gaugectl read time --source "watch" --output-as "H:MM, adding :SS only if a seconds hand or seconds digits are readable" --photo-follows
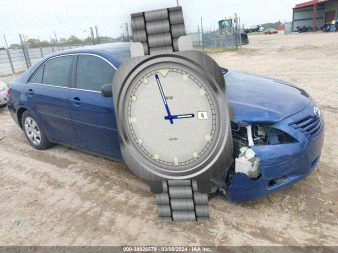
2:58
